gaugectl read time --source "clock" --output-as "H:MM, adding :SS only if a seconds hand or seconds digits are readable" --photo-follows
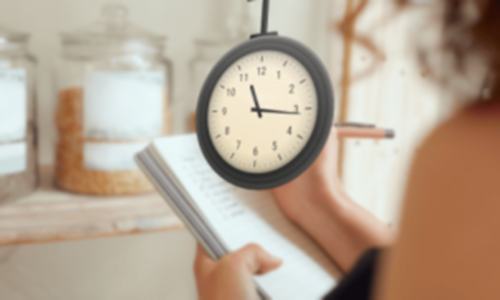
11:16
